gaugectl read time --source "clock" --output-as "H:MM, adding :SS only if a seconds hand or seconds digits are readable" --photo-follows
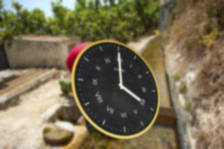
4:00
